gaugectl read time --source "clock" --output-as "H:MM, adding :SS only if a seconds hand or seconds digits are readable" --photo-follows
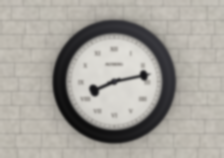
8:13
